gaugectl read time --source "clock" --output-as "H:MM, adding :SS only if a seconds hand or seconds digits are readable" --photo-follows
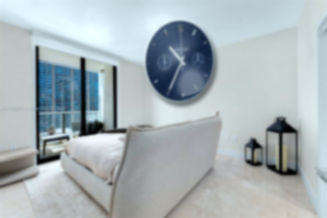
10:35
